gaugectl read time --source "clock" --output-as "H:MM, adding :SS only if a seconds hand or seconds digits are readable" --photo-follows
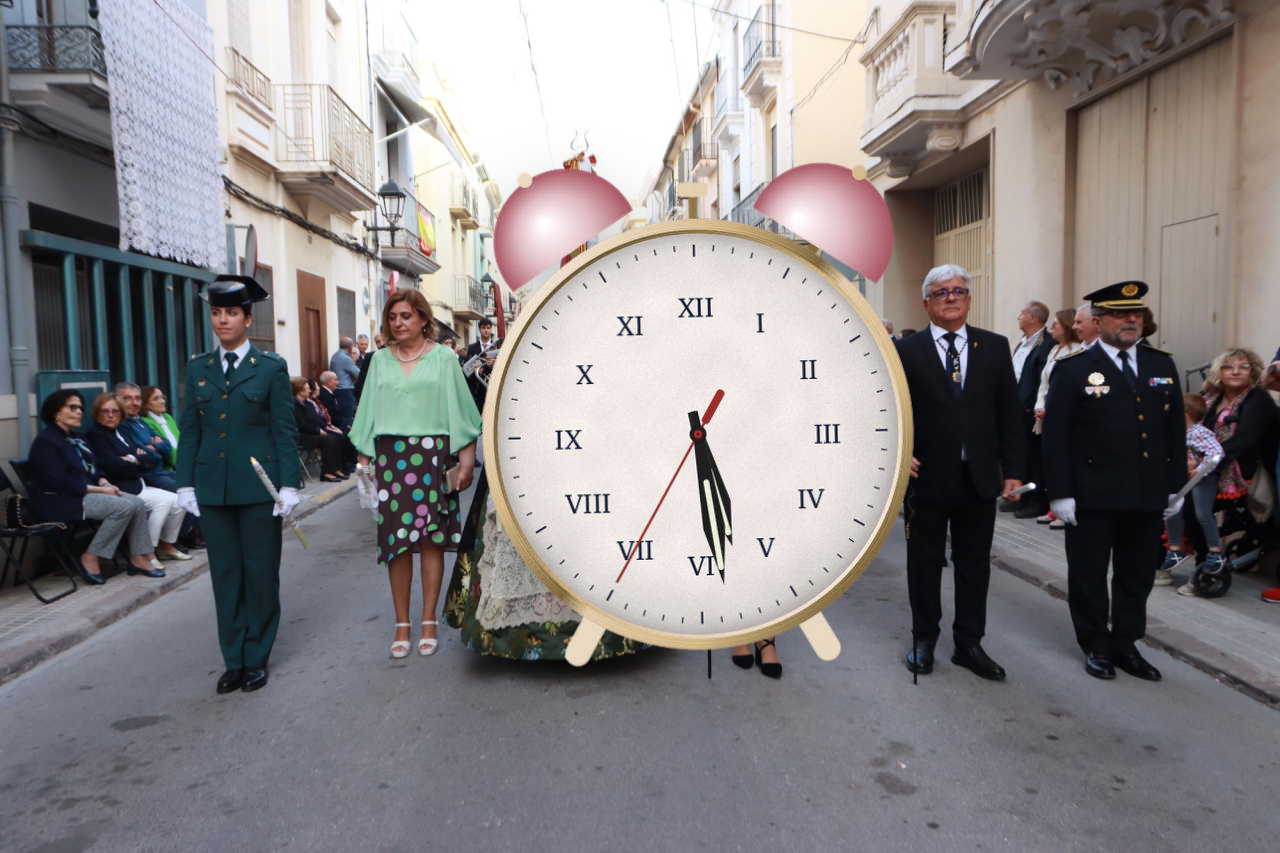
5:28:35
